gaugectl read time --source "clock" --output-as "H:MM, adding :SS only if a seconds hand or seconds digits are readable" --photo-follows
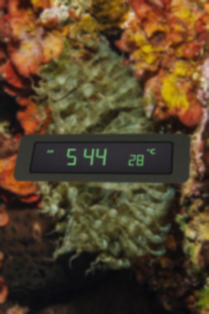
5:44
